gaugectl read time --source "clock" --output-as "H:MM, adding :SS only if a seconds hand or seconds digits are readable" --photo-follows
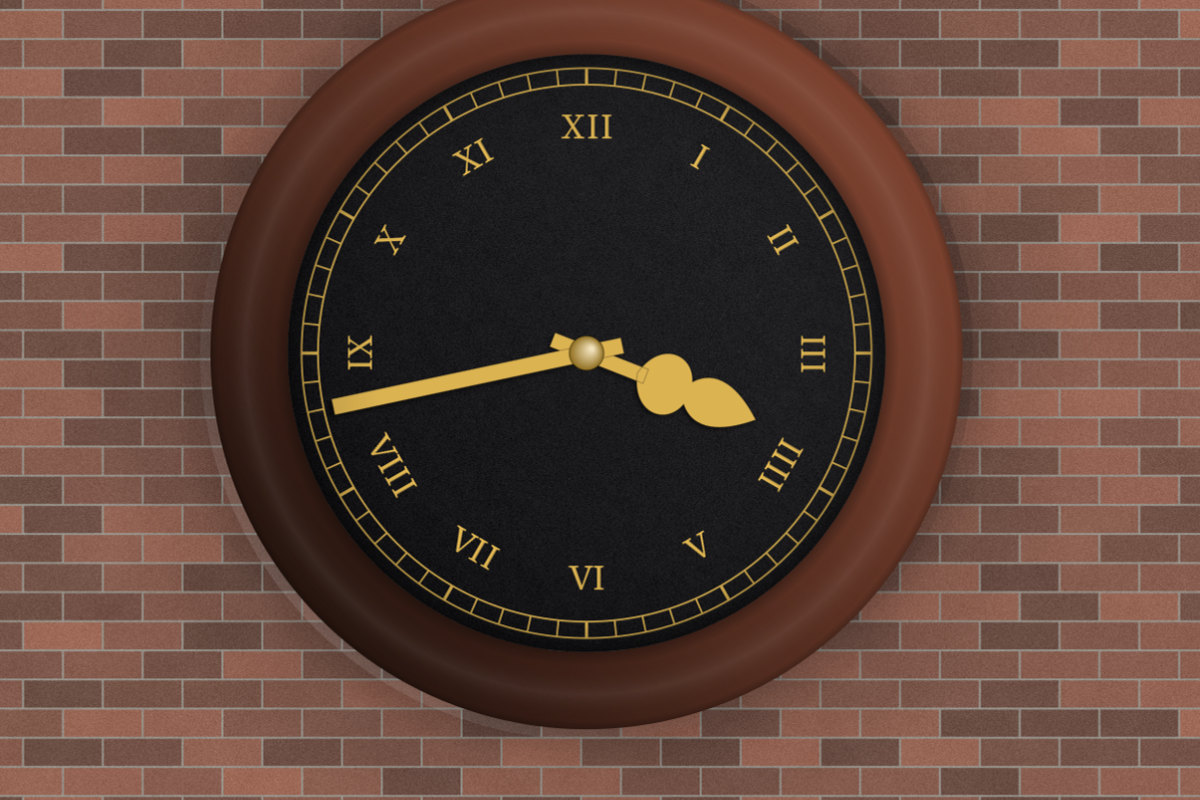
3:43
